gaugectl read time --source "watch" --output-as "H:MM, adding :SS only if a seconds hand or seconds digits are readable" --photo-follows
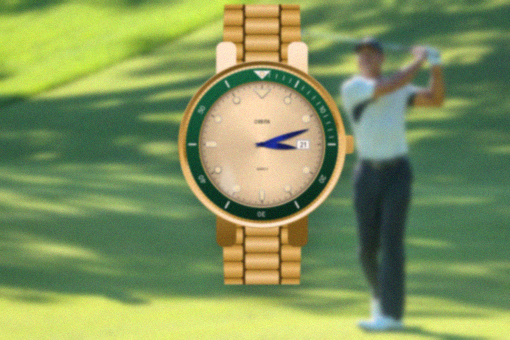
3:12
